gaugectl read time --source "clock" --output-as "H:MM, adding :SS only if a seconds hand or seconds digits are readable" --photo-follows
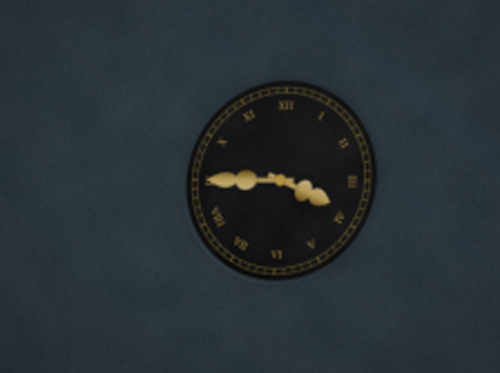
3:45
